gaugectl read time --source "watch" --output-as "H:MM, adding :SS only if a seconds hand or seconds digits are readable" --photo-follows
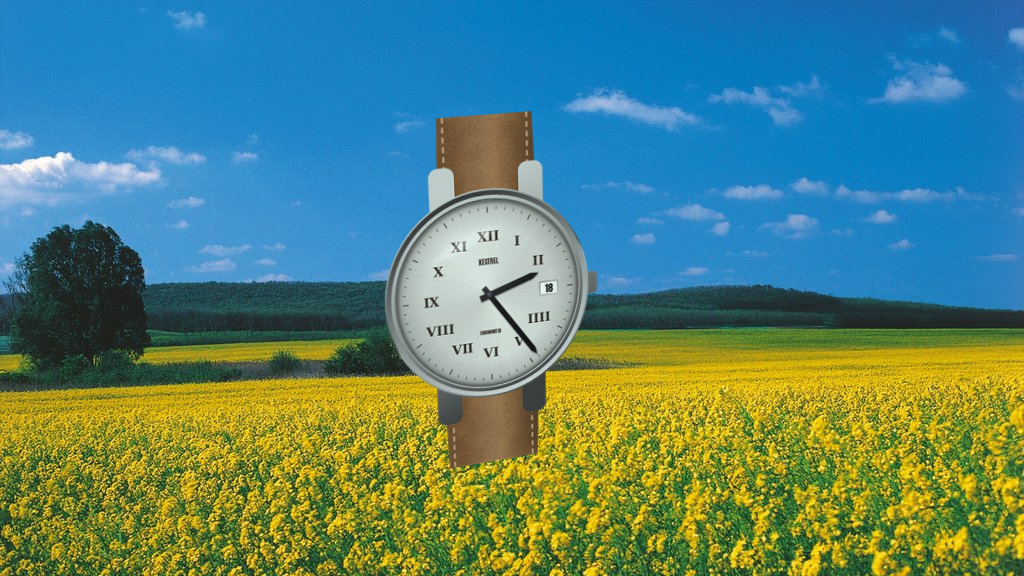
2:24
